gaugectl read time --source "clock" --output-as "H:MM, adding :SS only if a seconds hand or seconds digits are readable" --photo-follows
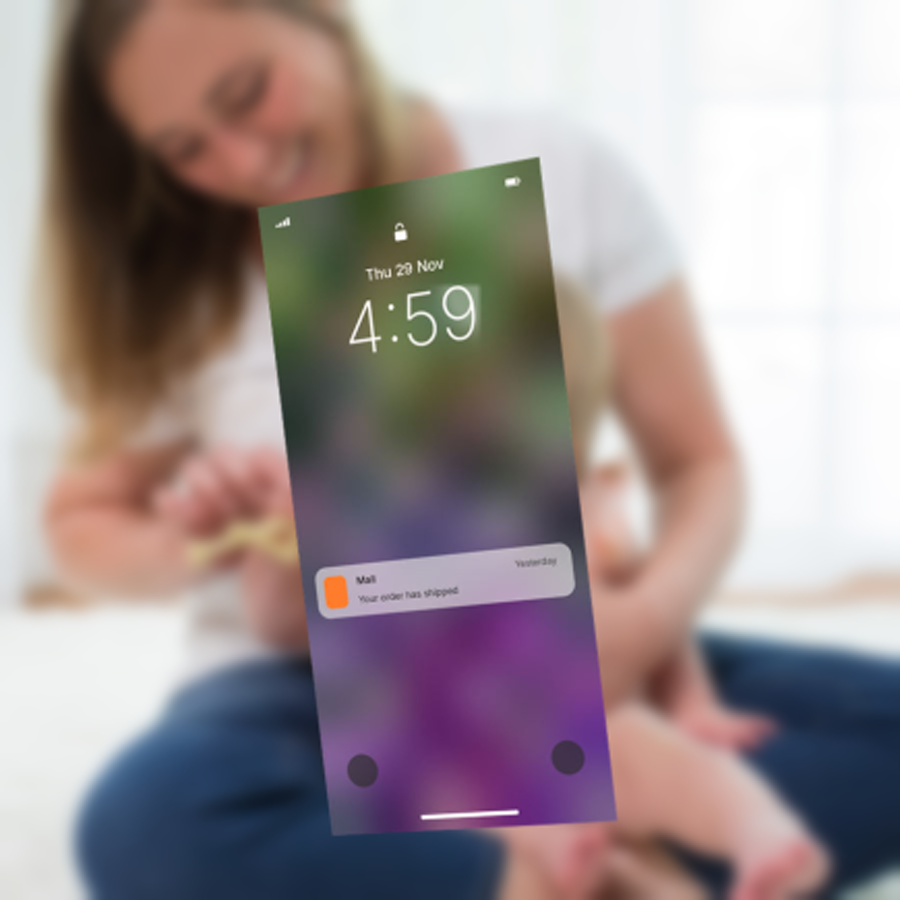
4:59
